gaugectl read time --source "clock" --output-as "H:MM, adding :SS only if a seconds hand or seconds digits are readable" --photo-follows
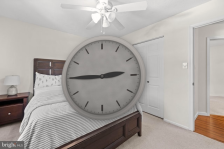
2:45
